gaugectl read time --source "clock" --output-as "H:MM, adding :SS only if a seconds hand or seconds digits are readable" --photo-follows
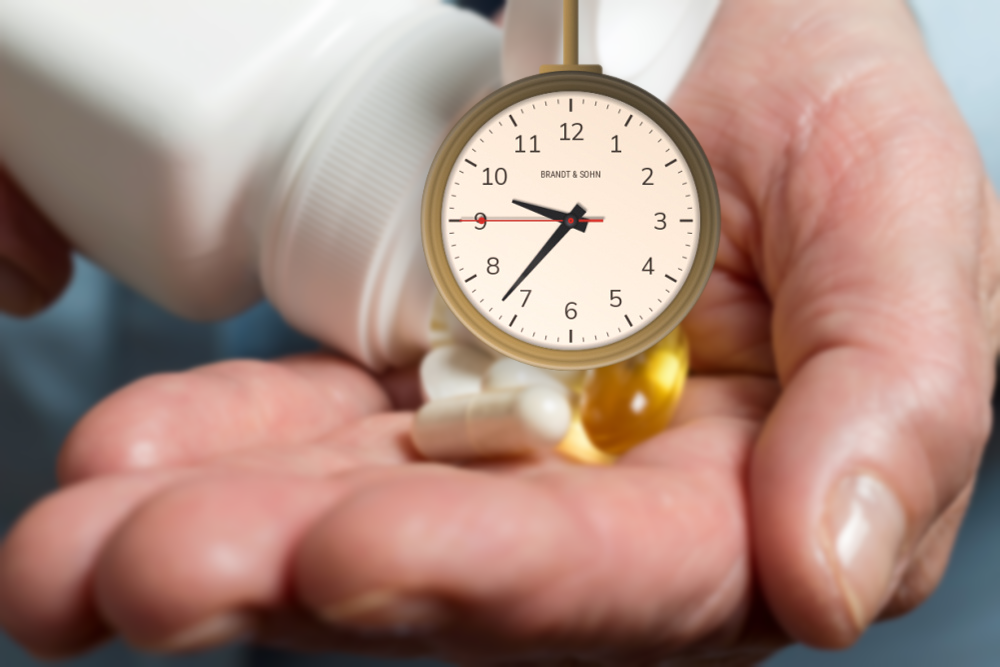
9:36:45
